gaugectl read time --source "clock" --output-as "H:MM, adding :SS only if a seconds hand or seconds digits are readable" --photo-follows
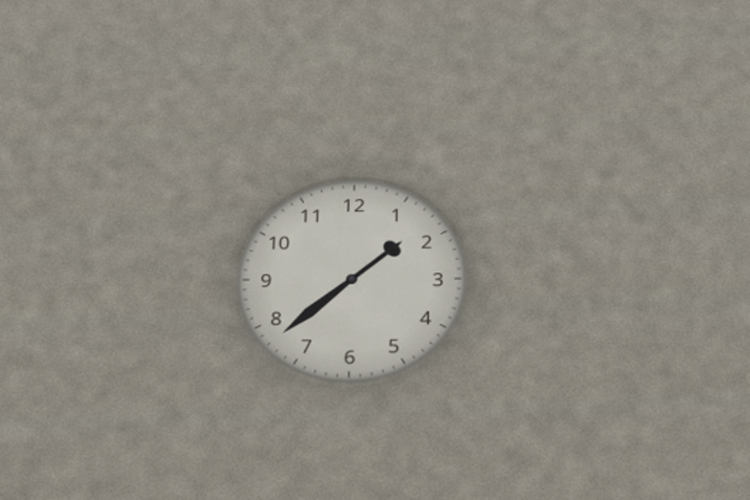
1:38
